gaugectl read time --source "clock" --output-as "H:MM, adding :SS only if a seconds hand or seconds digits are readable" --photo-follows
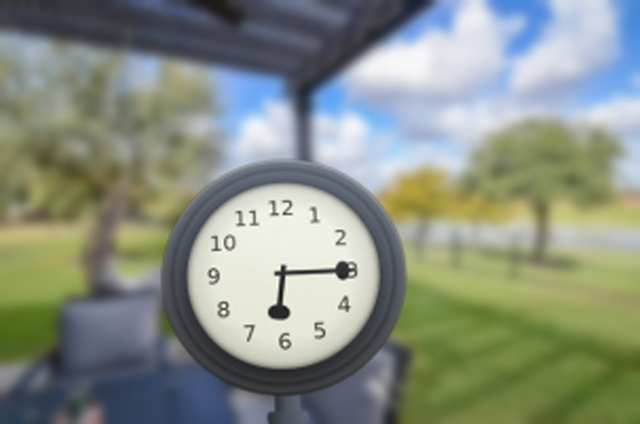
6:15
